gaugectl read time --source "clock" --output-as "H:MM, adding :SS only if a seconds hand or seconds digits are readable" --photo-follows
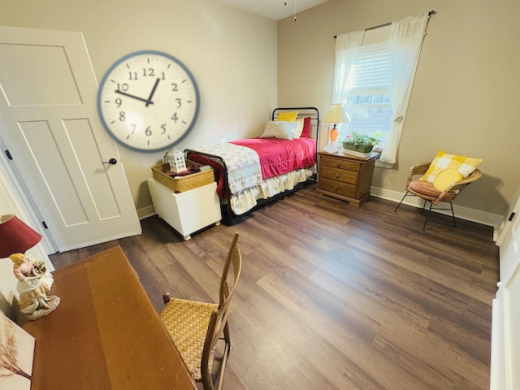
12:48
